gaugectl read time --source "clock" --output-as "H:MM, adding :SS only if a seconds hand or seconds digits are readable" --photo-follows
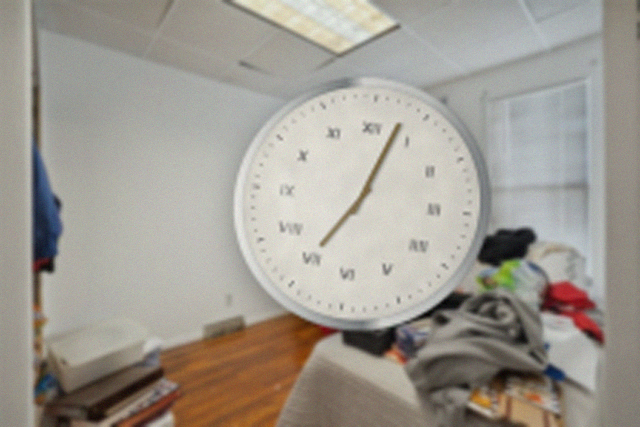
7:03
